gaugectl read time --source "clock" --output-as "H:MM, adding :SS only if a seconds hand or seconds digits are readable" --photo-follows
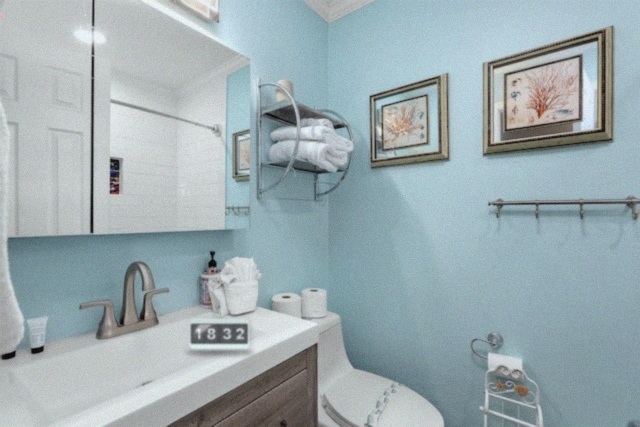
18:32
